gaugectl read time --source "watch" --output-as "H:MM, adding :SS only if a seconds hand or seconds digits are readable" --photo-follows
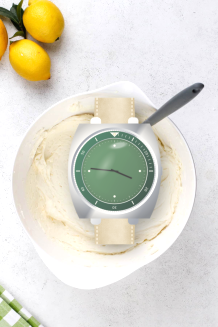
3:46
